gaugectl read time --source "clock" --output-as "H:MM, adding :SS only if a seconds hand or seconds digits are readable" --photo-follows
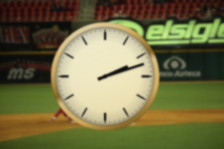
2:12
